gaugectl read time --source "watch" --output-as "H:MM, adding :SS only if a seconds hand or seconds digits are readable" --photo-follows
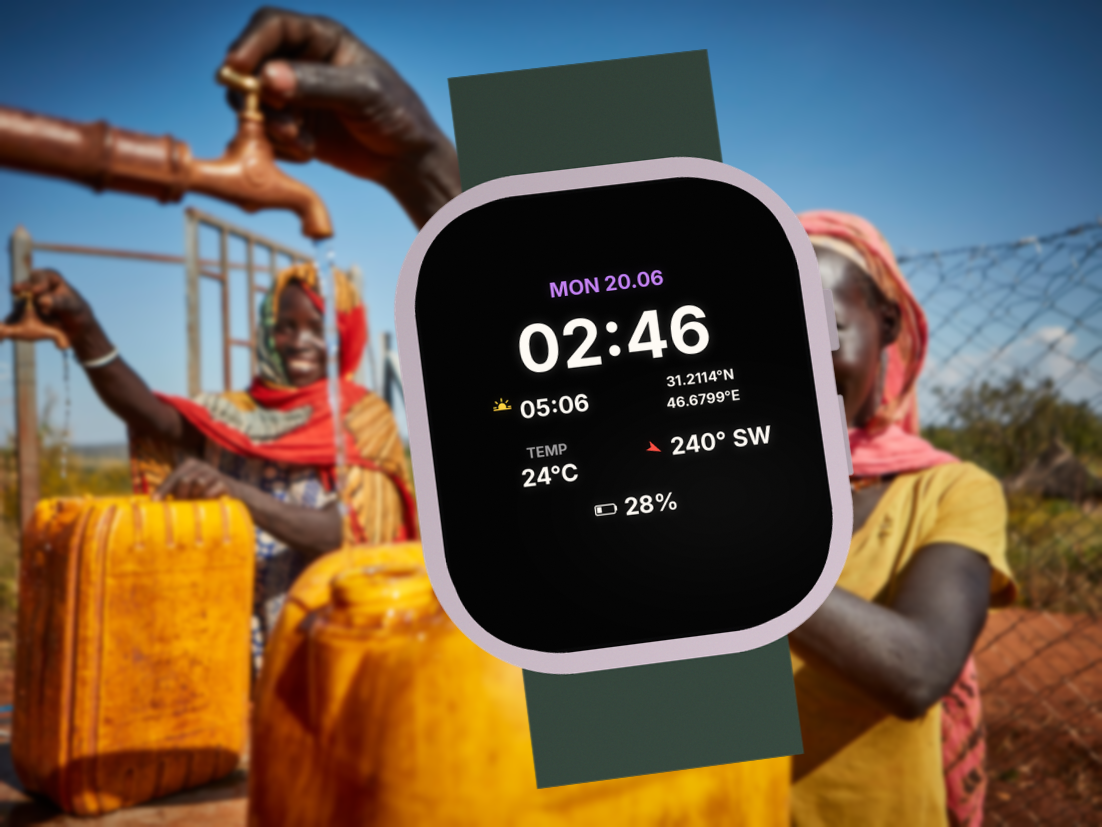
2:46
